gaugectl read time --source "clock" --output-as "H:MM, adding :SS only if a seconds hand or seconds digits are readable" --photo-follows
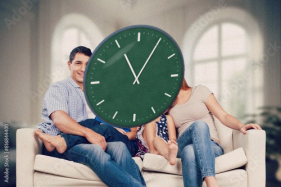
11:05
